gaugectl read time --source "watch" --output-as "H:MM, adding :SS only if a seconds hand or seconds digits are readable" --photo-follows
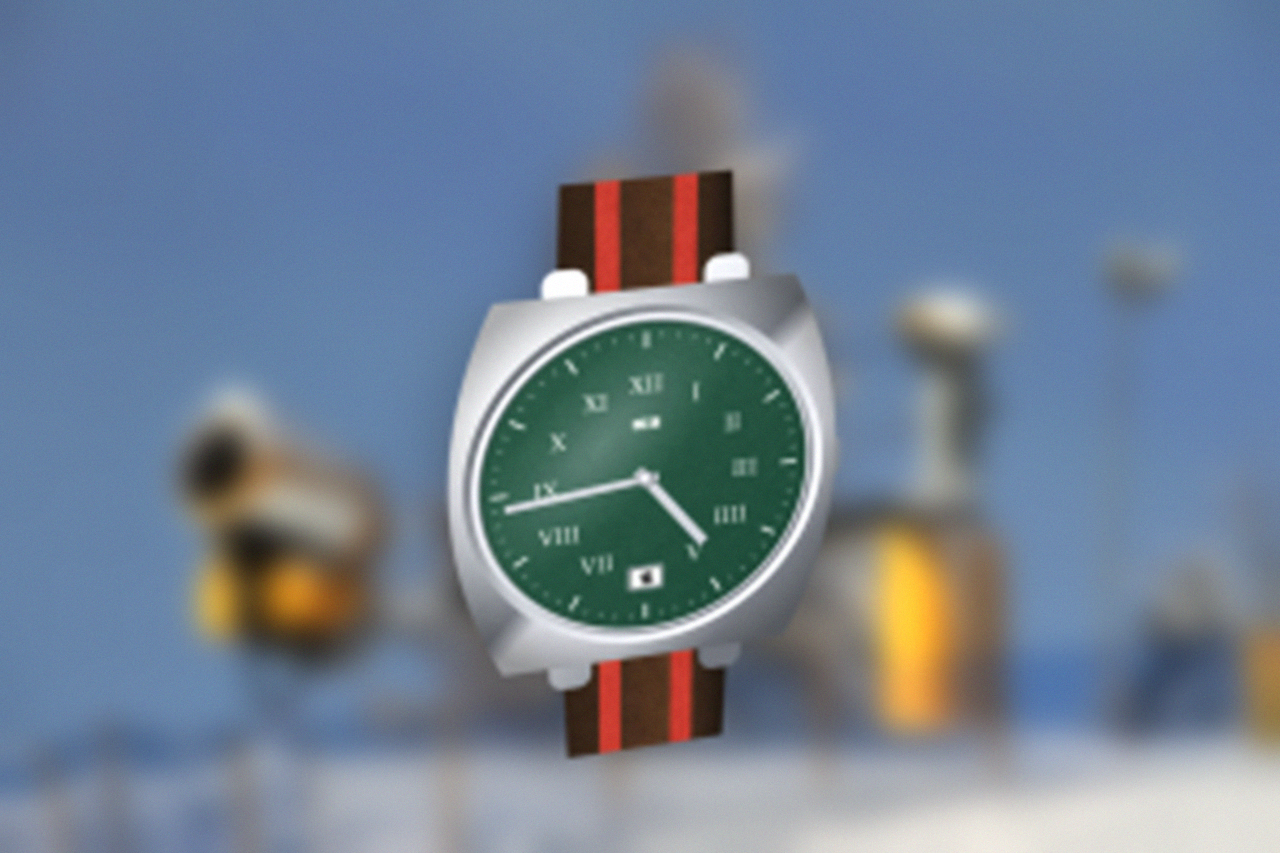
4:44
